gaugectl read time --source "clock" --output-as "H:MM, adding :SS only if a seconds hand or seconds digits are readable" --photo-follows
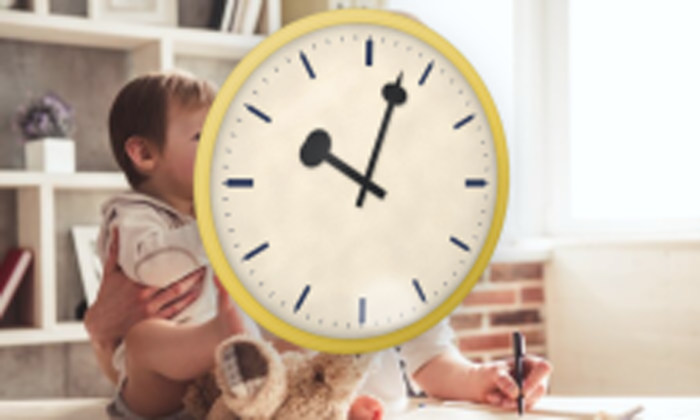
10:03
